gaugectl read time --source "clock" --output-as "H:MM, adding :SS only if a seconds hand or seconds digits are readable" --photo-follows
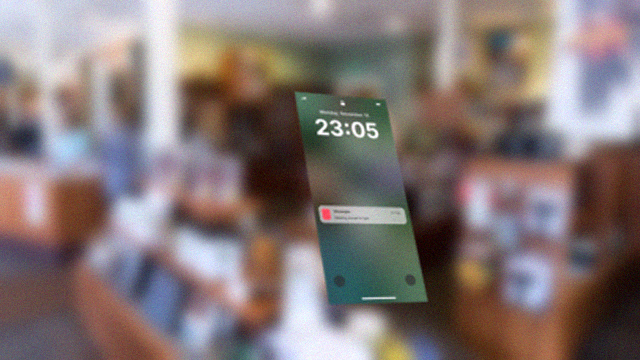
23:05
